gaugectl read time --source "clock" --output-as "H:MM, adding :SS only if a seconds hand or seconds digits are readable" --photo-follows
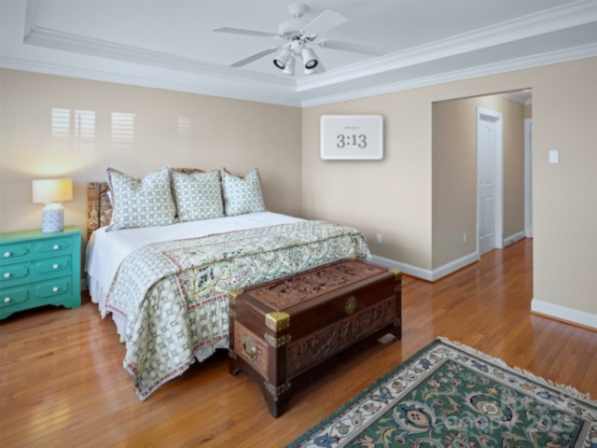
3:13
